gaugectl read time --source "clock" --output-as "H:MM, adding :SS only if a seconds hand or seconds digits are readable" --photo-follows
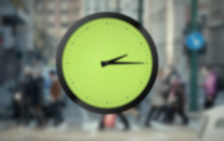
2:15
